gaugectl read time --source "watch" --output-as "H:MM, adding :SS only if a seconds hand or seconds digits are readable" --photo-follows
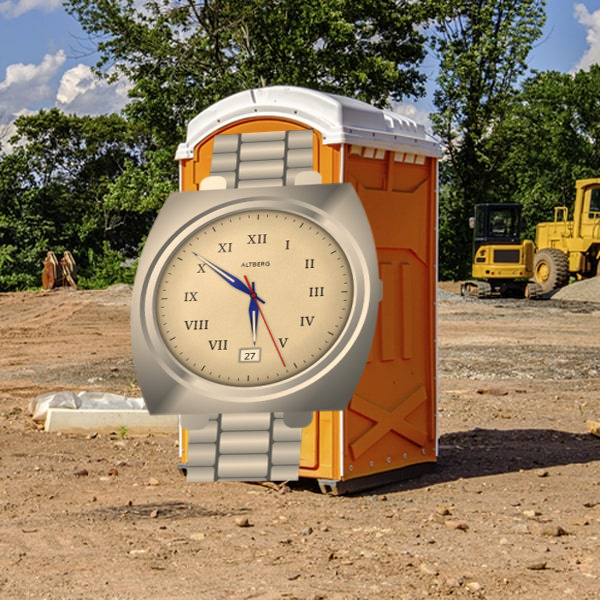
5:51:26
